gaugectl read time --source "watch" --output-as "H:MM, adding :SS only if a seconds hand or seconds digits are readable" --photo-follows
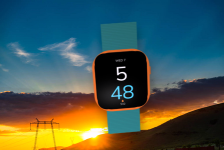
5:48
